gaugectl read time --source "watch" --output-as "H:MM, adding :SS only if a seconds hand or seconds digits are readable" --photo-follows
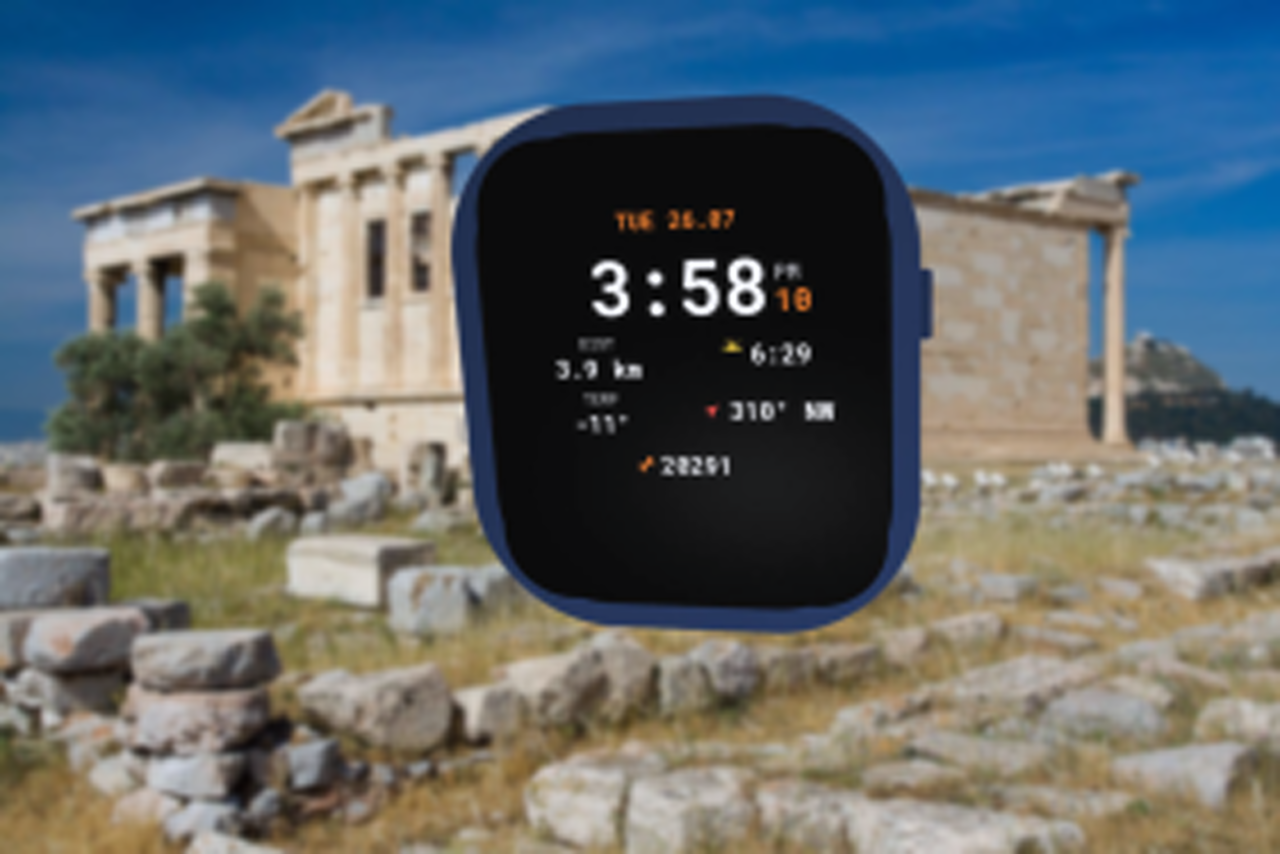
3:58
